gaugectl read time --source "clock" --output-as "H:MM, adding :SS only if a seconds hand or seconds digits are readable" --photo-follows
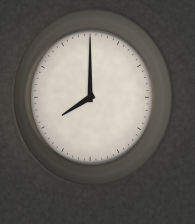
8:00
